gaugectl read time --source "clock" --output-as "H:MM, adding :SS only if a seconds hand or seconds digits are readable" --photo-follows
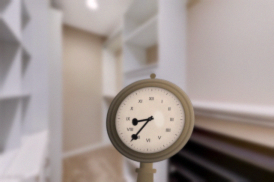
8:36
